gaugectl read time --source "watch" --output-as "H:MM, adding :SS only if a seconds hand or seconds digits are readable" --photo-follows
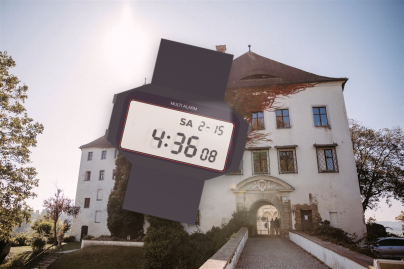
4:36:08
